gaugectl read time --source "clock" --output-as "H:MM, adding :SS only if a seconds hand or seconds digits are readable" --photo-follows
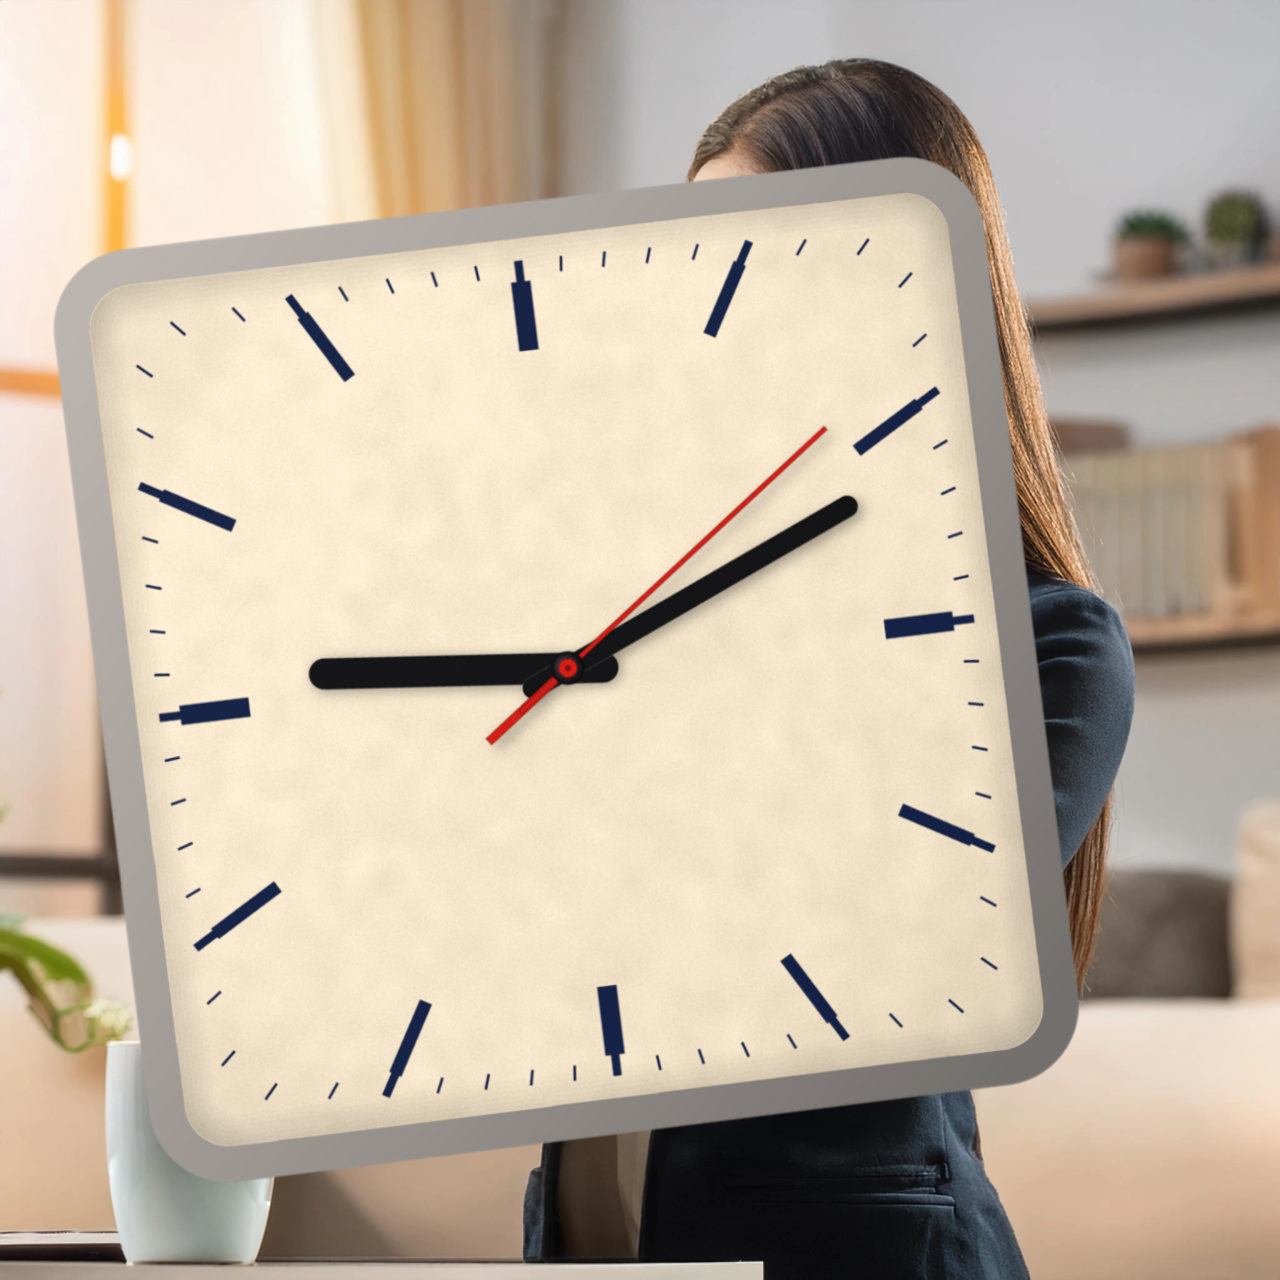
9:11:09
